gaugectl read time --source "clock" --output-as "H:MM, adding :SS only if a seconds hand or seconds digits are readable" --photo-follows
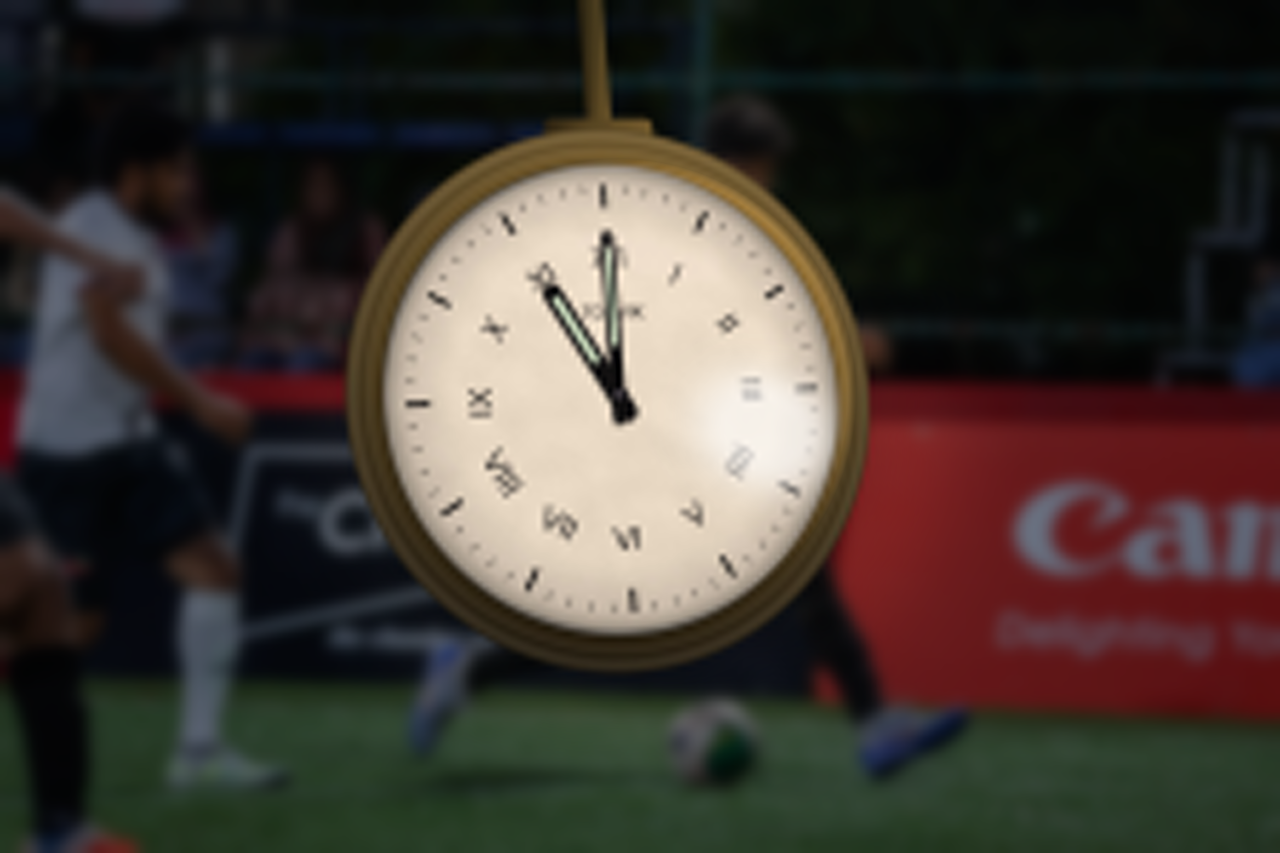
11:00
